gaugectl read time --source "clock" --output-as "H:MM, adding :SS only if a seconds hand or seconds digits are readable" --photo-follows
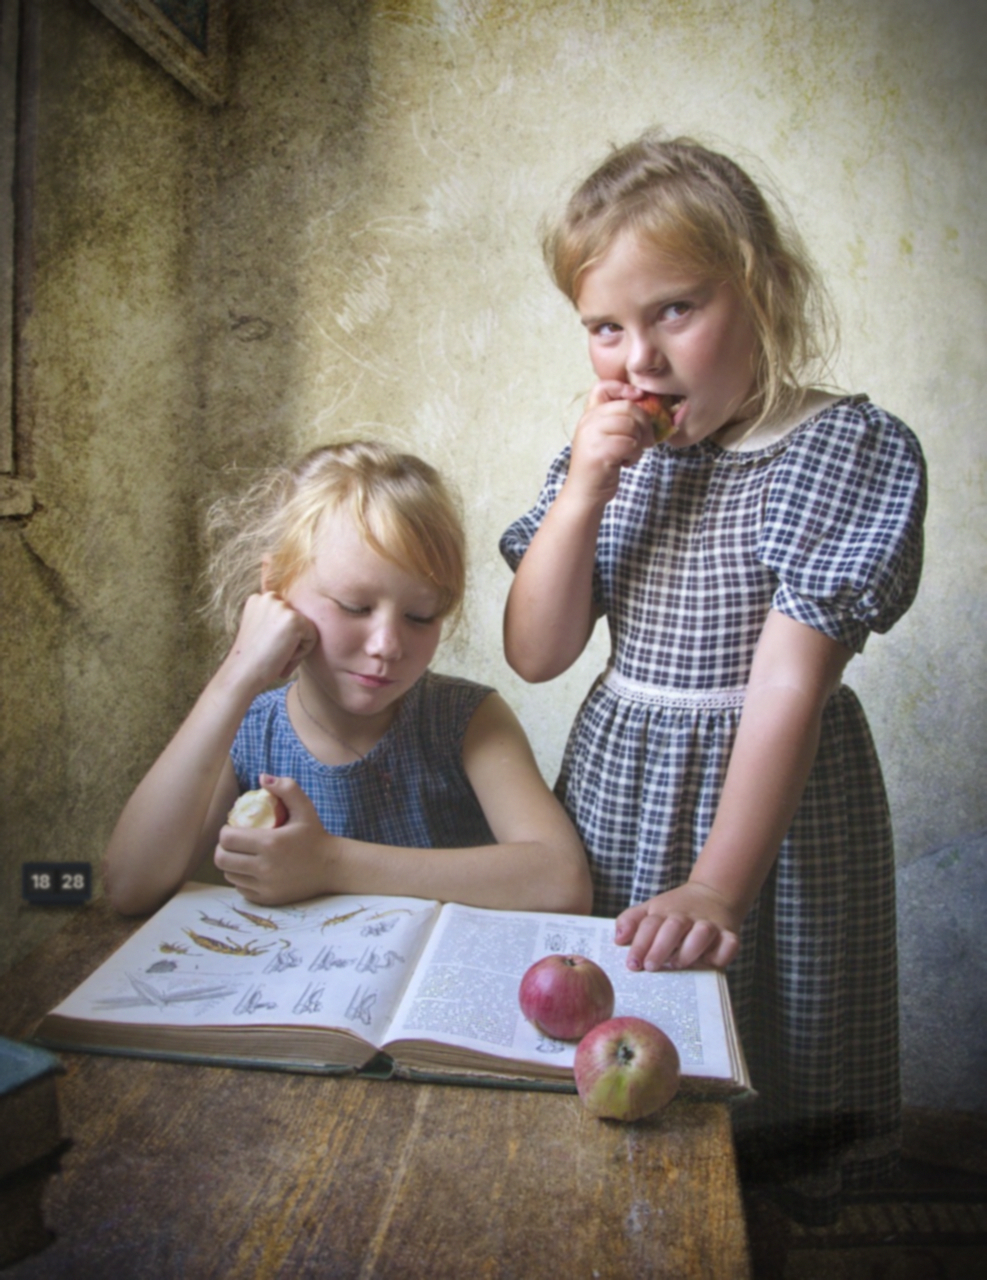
18:28
